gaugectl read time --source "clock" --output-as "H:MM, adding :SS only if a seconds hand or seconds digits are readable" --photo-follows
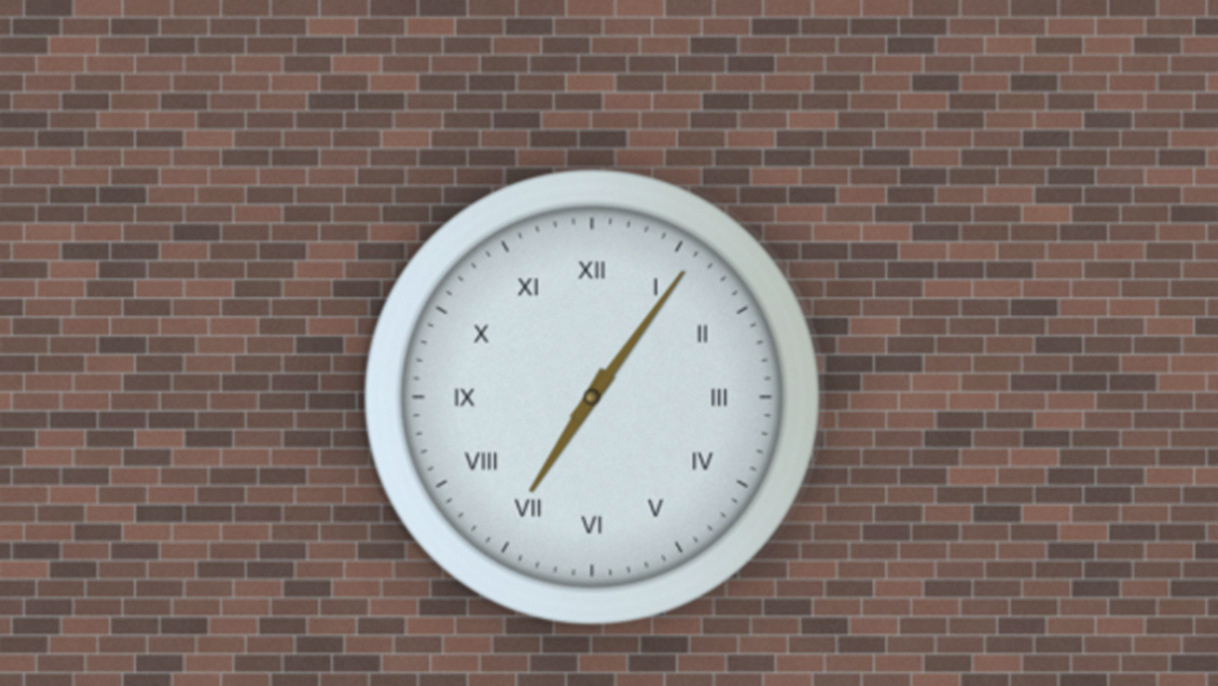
7:06
